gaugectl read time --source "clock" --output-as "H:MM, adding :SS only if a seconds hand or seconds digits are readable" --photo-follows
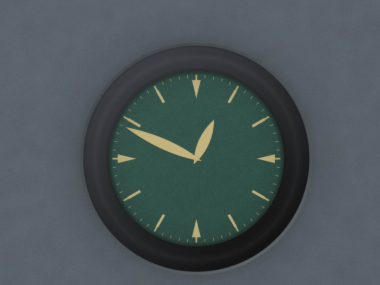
12:49
